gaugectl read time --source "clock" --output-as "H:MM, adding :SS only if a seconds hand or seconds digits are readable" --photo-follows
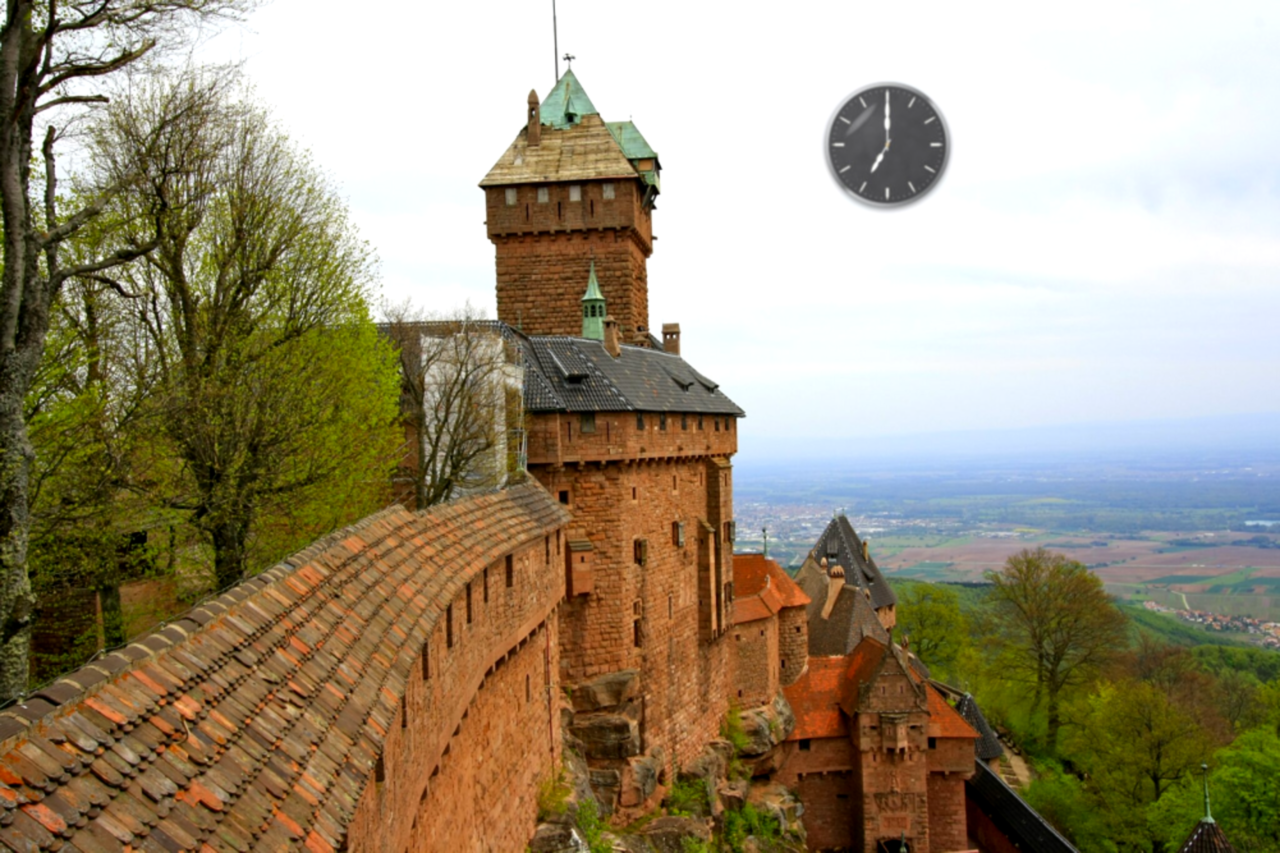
7:00
